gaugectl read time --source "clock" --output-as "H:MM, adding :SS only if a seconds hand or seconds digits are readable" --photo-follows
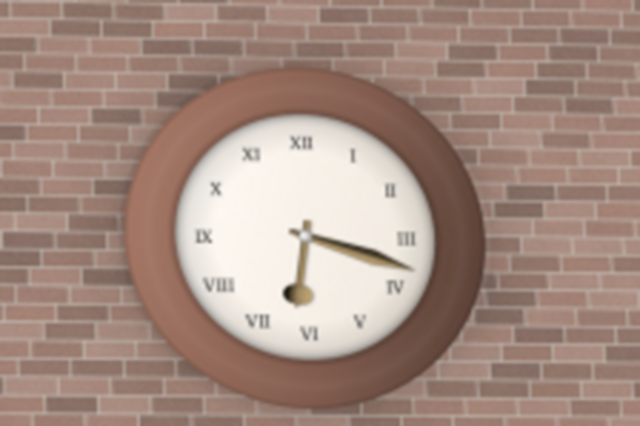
6:18
